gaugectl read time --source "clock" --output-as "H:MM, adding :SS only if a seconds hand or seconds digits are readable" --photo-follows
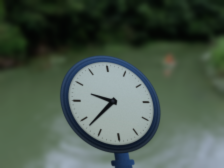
9:38
